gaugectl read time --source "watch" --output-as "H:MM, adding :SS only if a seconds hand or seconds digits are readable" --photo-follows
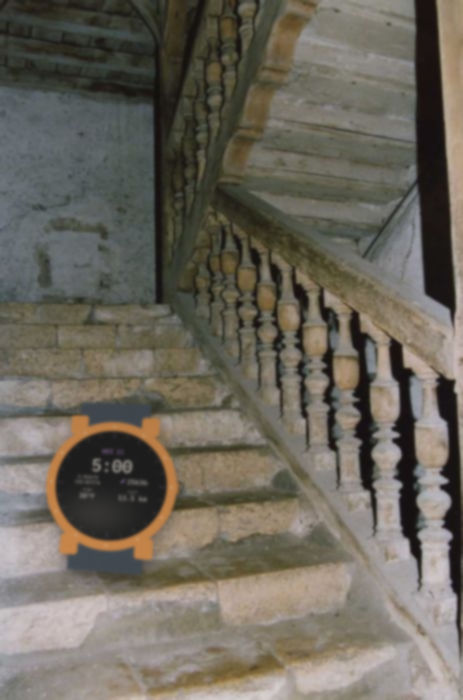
5:00
